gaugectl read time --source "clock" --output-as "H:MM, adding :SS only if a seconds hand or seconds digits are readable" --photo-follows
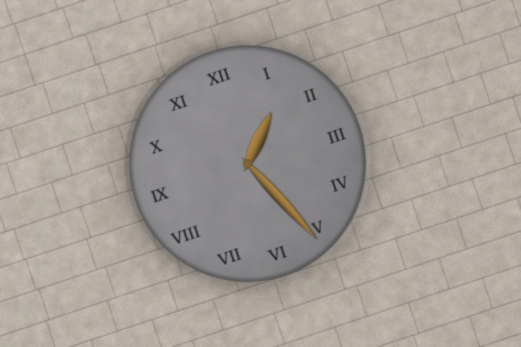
1:26
